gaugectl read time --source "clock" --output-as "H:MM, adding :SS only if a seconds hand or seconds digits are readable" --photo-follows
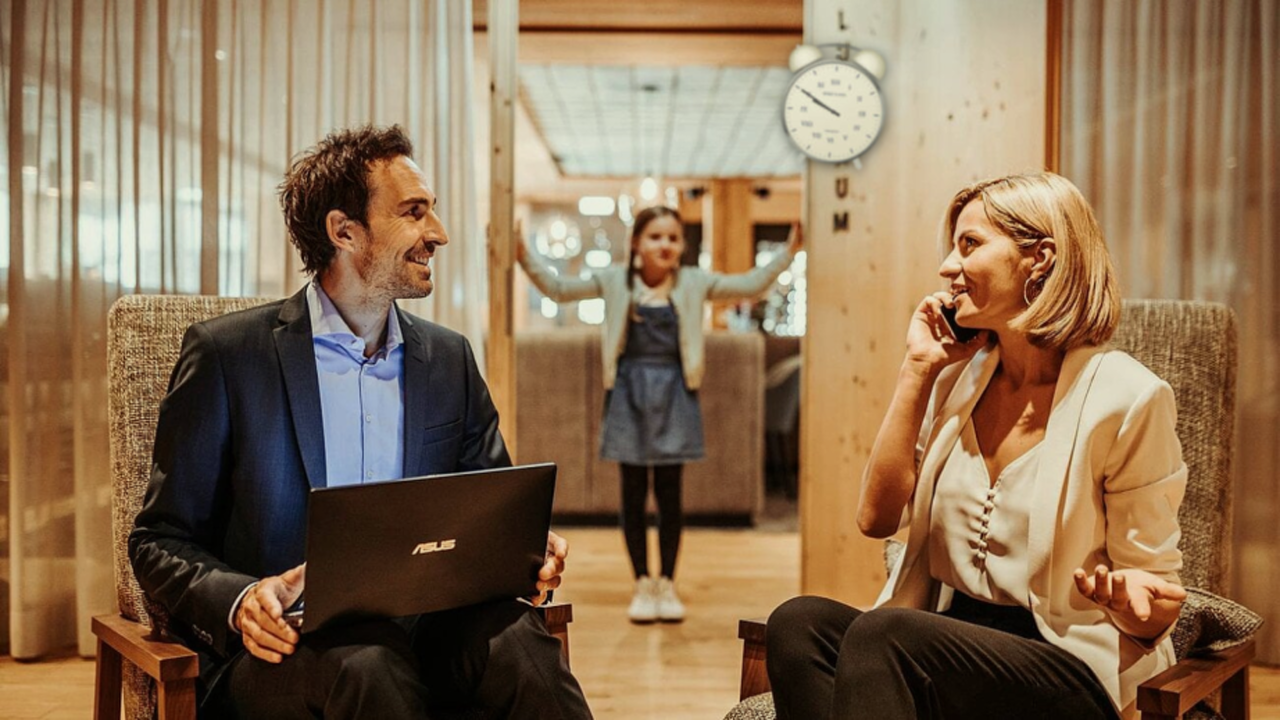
9:50
